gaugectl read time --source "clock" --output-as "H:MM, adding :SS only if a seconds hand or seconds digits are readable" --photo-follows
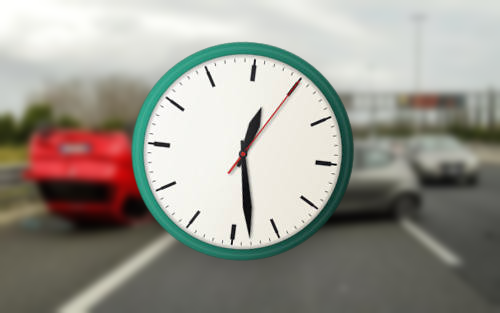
12:28:05
